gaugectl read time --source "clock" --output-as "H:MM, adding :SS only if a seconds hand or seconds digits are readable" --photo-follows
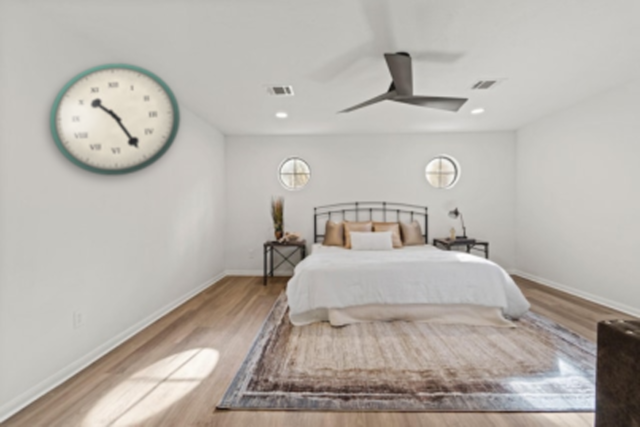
10:25
